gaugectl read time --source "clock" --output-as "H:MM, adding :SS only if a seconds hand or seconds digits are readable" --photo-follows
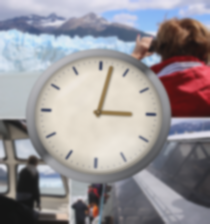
3:02
